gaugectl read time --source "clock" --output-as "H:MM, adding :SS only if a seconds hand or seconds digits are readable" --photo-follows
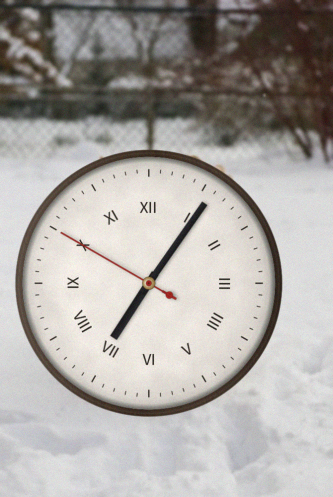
7:05:50
